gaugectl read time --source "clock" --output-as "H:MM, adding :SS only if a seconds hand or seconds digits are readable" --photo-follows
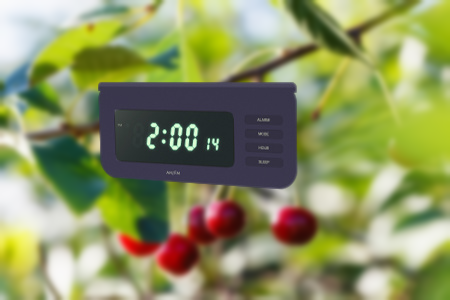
2:00:14
